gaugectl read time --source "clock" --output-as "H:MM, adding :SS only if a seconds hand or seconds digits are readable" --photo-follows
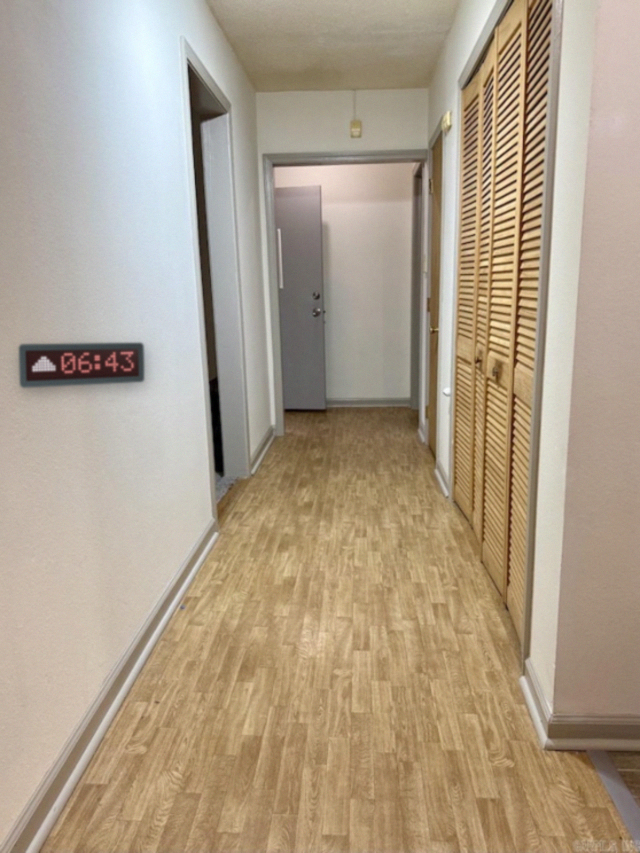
6:43
